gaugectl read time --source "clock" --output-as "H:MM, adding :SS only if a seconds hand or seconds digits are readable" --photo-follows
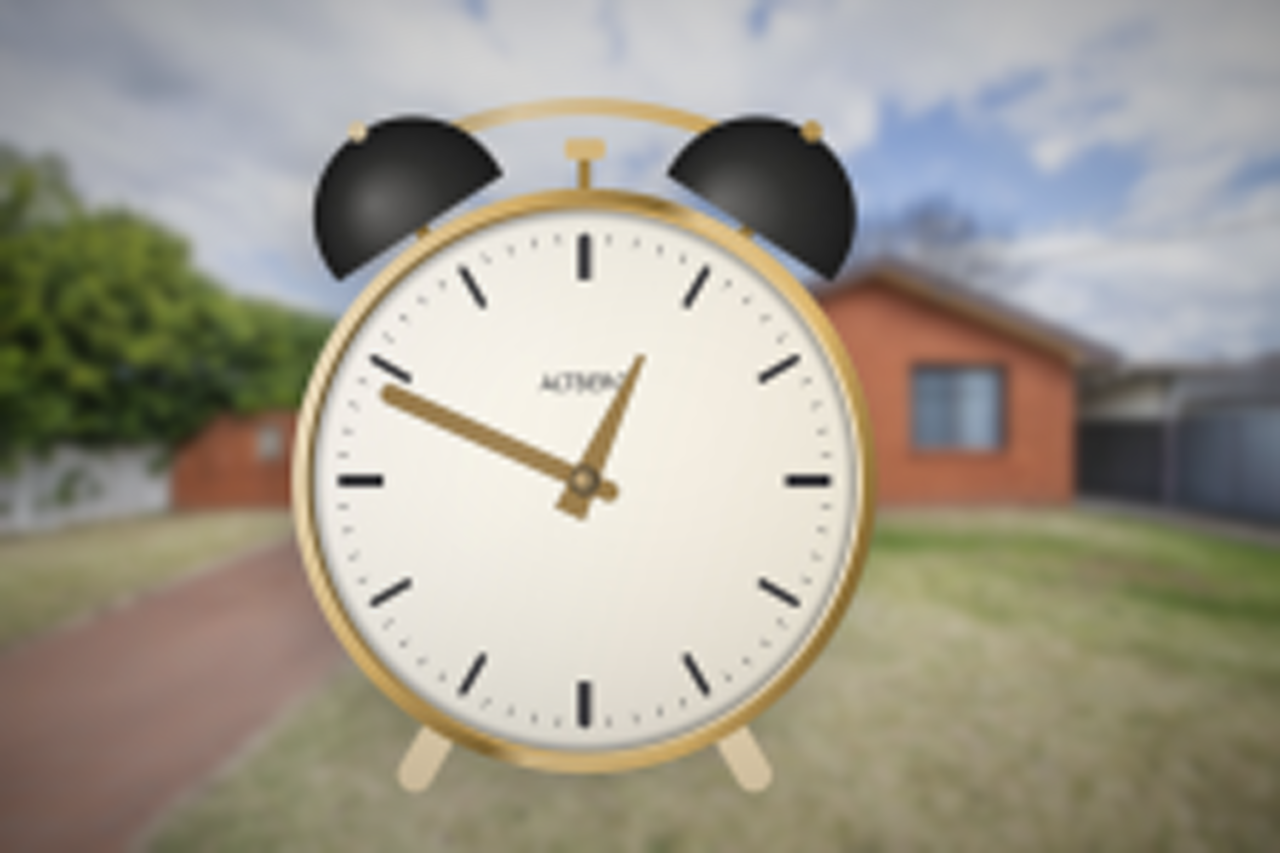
12:49
